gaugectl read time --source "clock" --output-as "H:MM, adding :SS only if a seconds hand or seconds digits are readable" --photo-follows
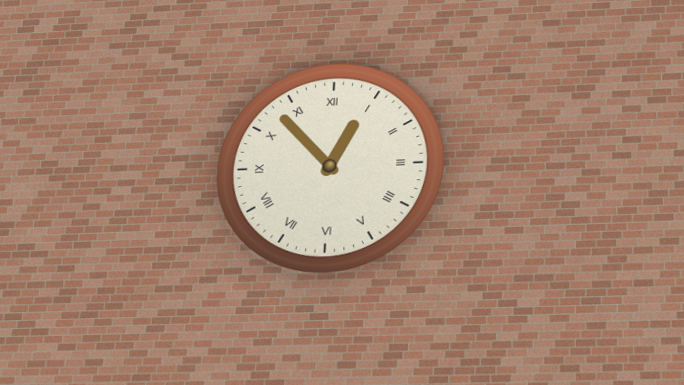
12:53
